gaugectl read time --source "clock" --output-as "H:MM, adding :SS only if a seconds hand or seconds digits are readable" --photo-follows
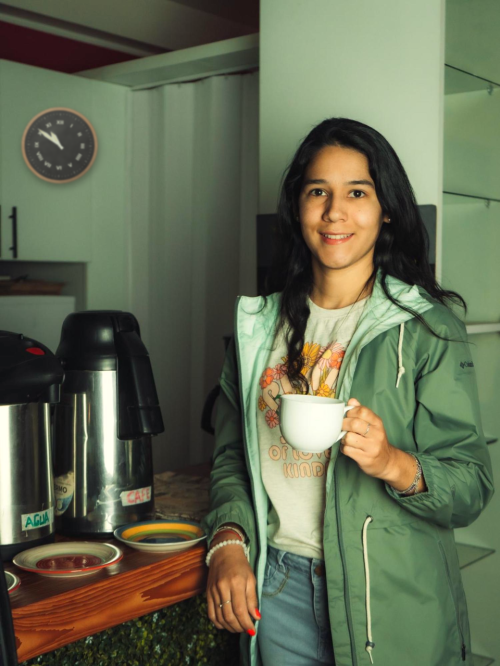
10:51
